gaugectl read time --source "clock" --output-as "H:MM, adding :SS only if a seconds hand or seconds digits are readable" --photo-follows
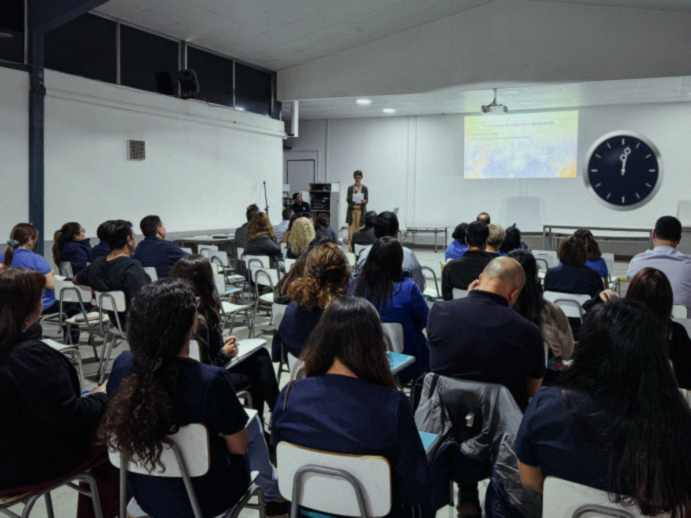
12:02
